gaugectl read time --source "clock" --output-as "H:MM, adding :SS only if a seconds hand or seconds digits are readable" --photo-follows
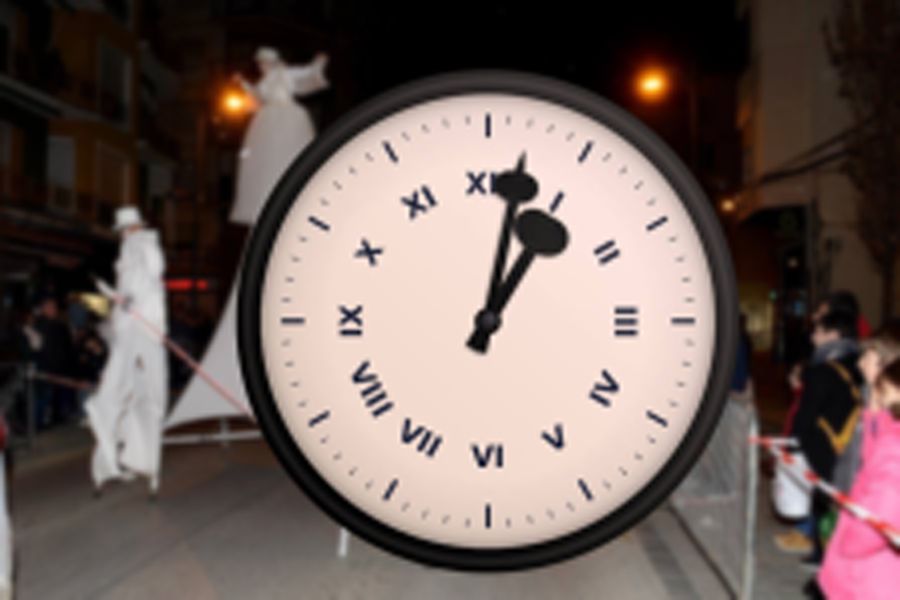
1:02
